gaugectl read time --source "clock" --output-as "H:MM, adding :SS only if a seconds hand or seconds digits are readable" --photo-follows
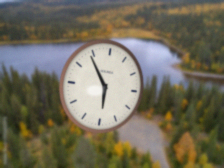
5:54
